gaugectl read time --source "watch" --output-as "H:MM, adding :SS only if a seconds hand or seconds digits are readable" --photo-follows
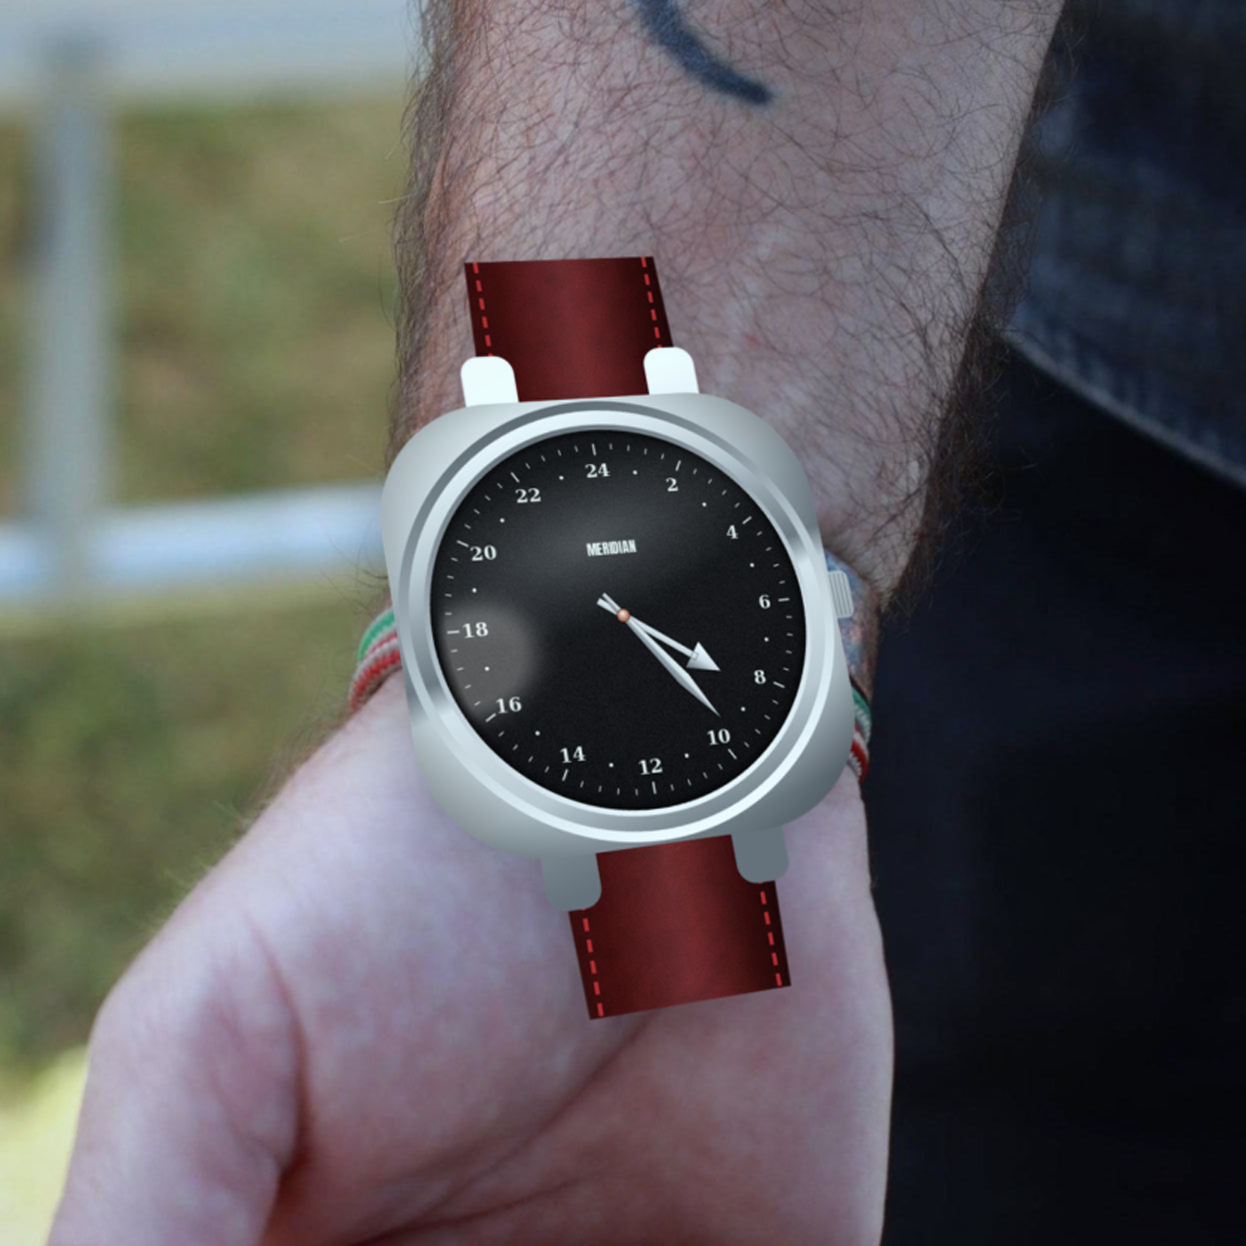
8:24
